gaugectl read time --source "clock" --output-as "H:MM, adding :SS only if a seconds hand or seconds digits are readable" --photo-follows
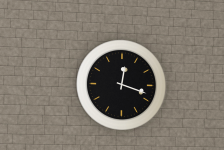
12:18
